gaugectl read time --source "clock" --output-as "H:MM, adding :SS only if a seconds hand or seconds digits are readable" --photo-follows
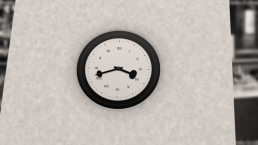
3:42
